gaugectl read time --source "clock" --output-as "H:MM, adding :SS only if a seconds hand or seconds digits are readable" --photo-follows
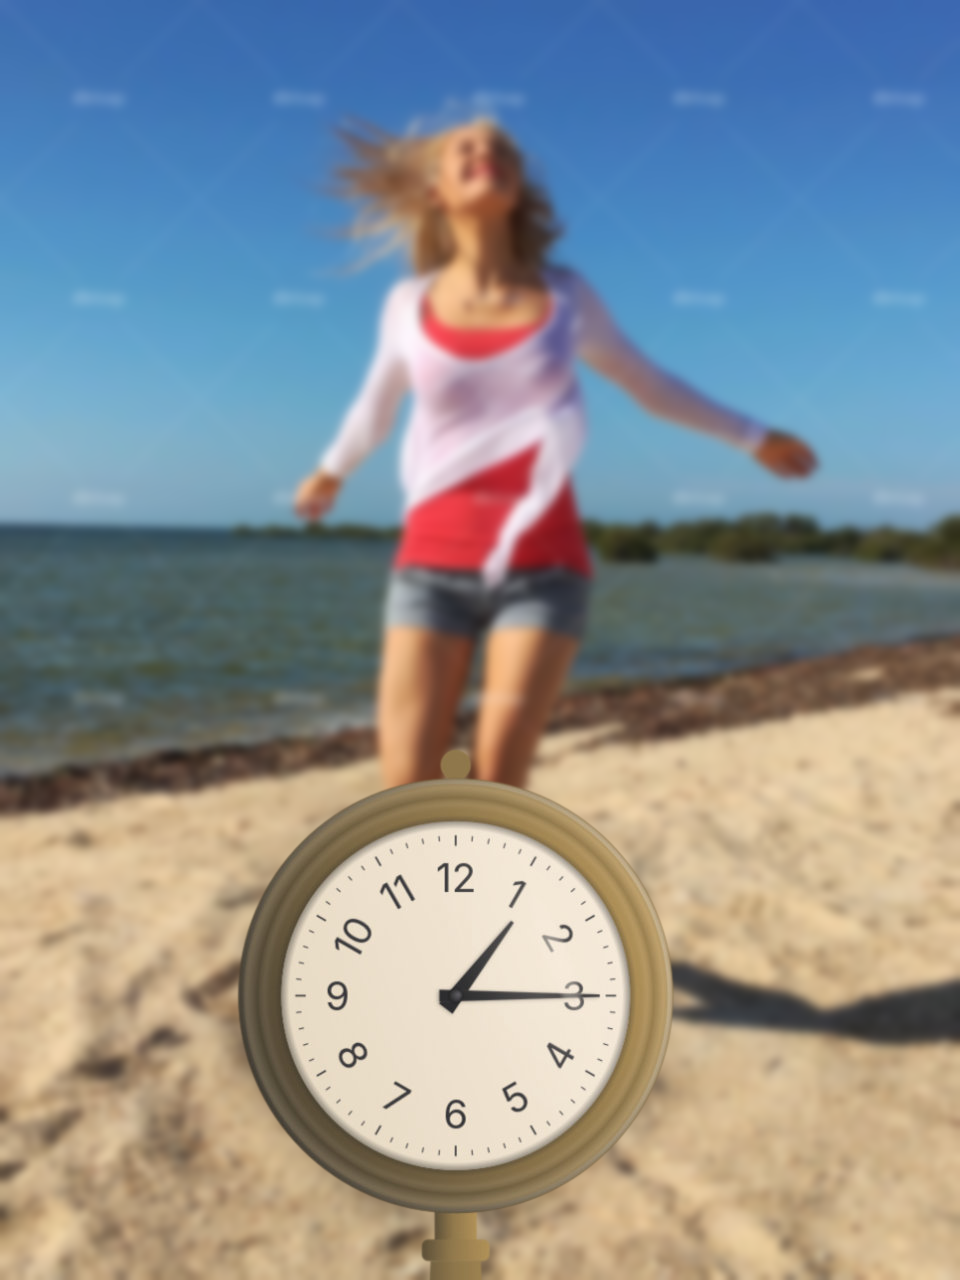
1:15
